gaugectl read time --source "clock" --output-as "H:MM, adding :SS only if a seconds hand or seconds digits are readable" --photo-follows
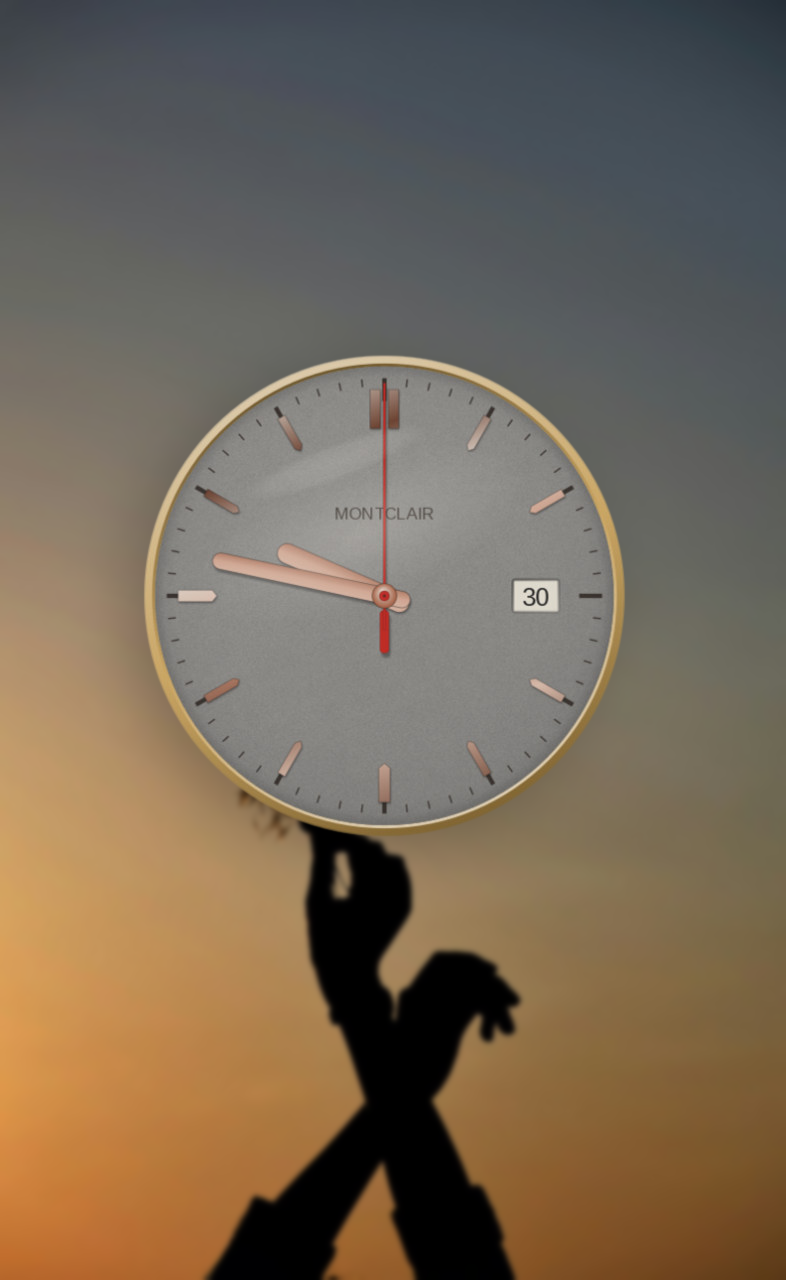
9:47:00
